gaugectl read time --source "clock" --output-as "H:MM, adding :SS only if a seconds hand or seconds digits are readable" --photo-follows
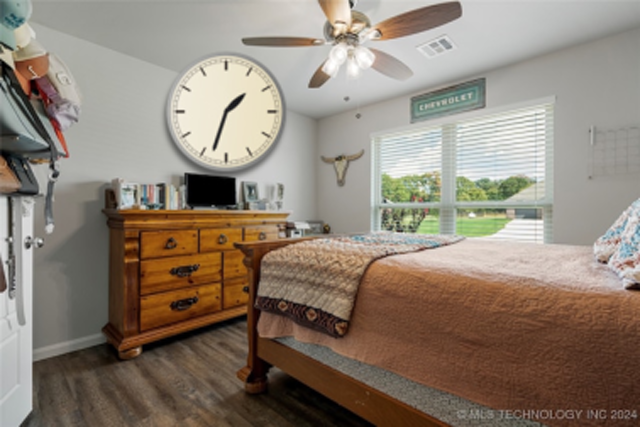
1:33
